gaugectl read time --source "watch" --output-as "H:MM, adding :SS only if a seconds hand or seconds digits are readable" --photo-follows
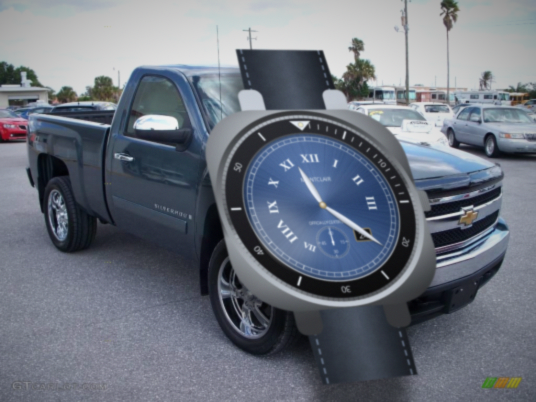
11:22
